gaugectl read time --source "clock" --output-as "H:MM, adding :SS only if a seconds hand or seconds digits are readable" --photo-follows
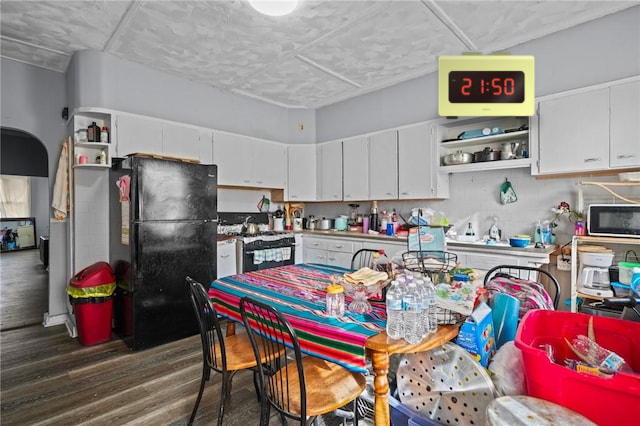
21:50
